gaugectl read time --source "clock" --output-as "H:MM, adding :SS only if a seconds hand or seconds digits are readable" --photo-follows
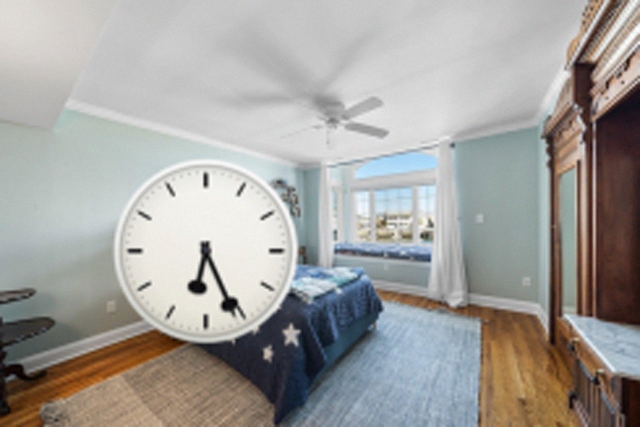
6:26
